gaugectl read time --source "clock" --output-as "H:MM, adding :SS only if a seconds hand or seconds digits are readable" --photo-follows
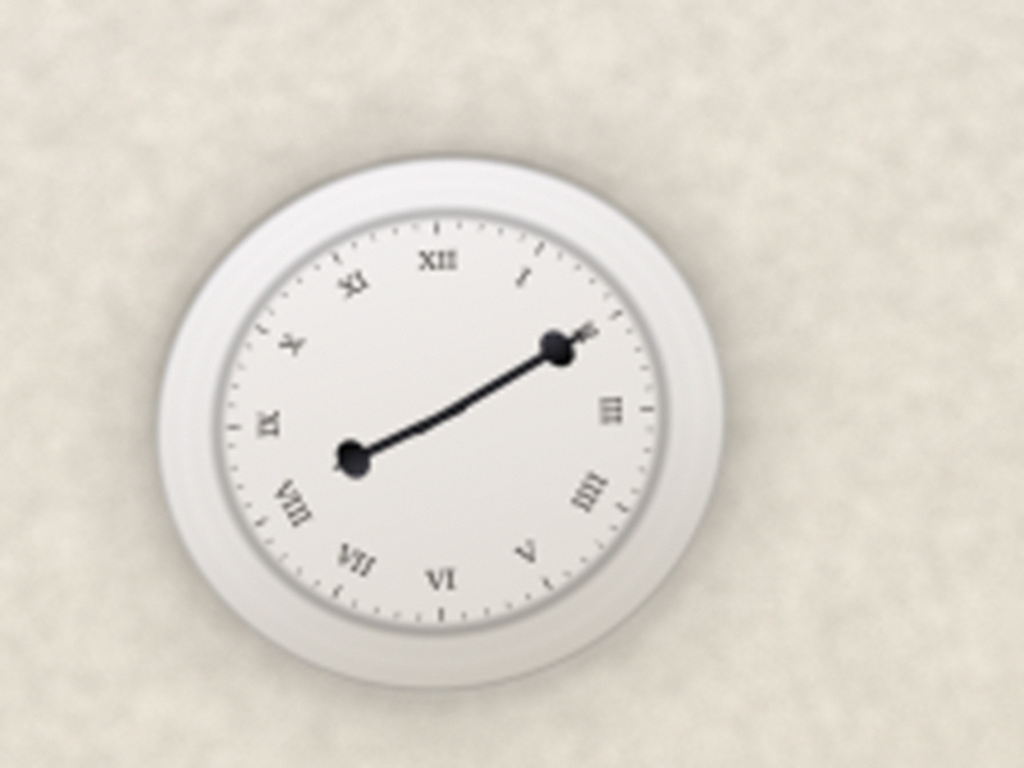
8:10
